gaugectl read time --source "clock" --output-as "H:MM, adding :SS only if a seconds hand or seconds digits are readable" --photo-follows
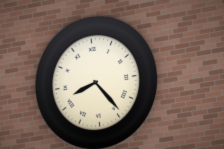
8:24
